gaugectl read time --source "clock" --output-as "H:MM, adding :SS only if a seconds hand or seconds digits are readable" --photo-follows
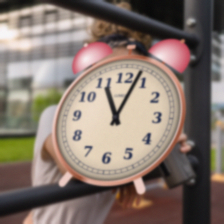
11:03
